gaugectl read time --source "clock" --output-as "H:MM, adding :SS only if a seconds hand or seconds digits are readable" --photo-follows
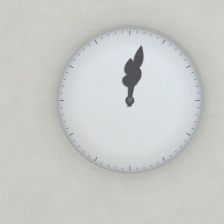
12:02
